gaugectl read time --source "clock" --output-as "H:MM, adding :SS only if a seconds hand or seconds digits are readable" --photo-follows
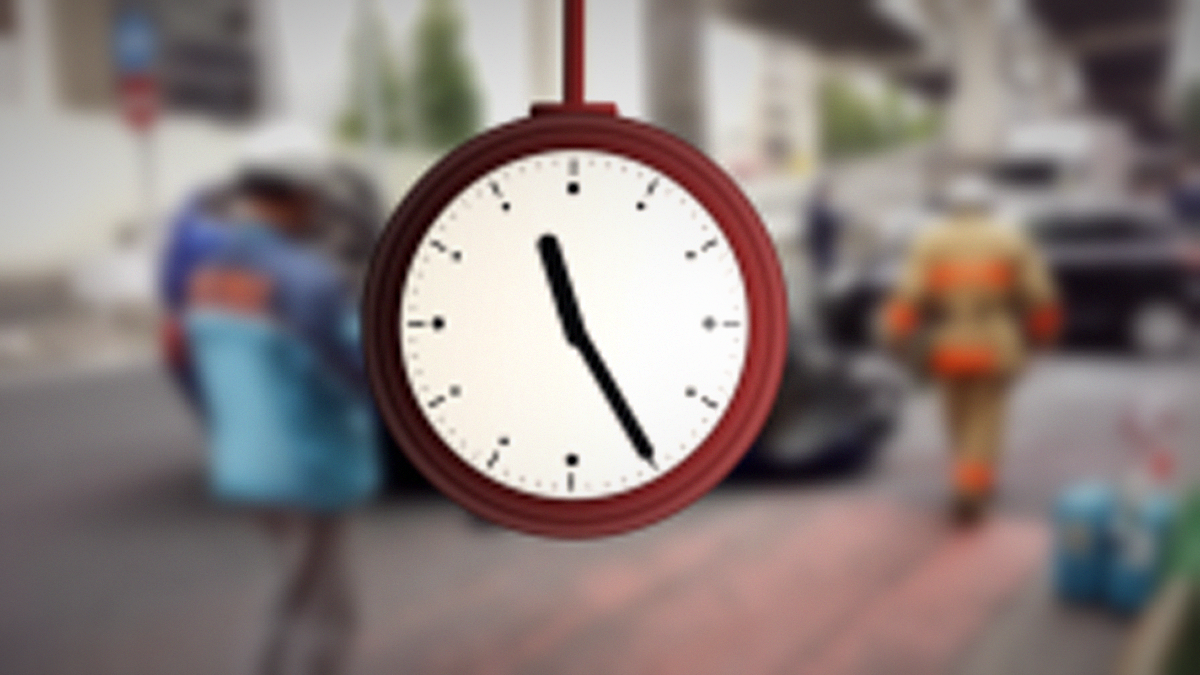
11:25
